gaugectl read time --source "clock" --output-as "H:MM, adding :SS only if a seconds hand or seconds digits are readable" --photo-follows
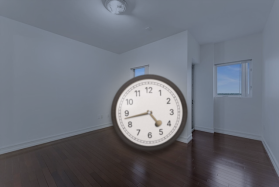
4:43
